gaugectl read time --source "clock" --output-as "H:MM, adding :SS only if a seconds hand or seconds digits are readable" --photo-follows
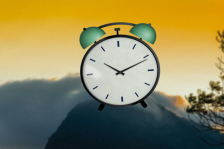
10:11
